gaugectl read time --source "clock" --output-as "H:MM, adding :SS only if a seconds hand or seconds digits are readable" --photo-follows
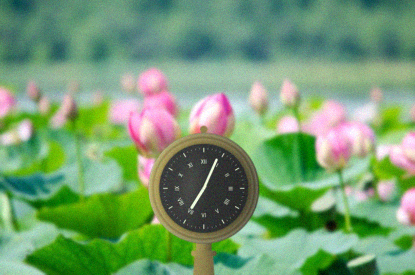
7:04
